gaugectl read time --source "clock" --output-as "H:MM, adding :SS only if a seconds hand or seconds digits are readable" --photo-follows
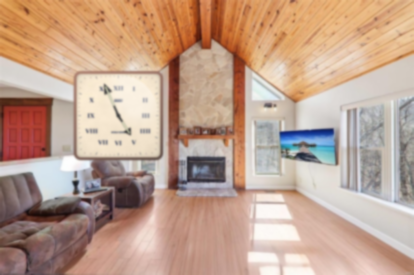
4:56
